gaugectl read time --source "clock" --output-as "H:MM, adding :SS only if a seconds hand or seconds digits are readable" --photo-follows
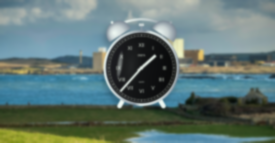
1:37
